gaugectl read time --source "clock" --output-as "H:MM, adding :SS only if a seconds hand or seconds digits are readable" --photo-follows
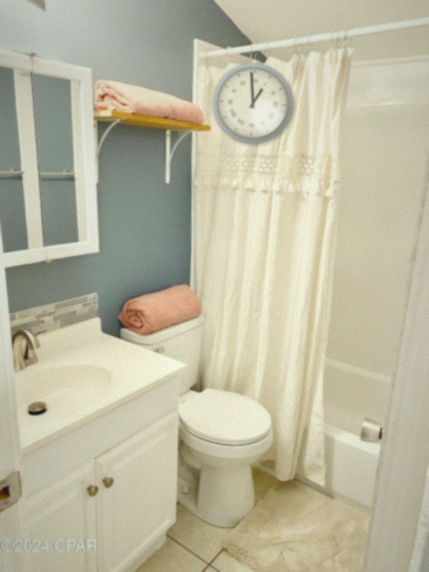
12:59
